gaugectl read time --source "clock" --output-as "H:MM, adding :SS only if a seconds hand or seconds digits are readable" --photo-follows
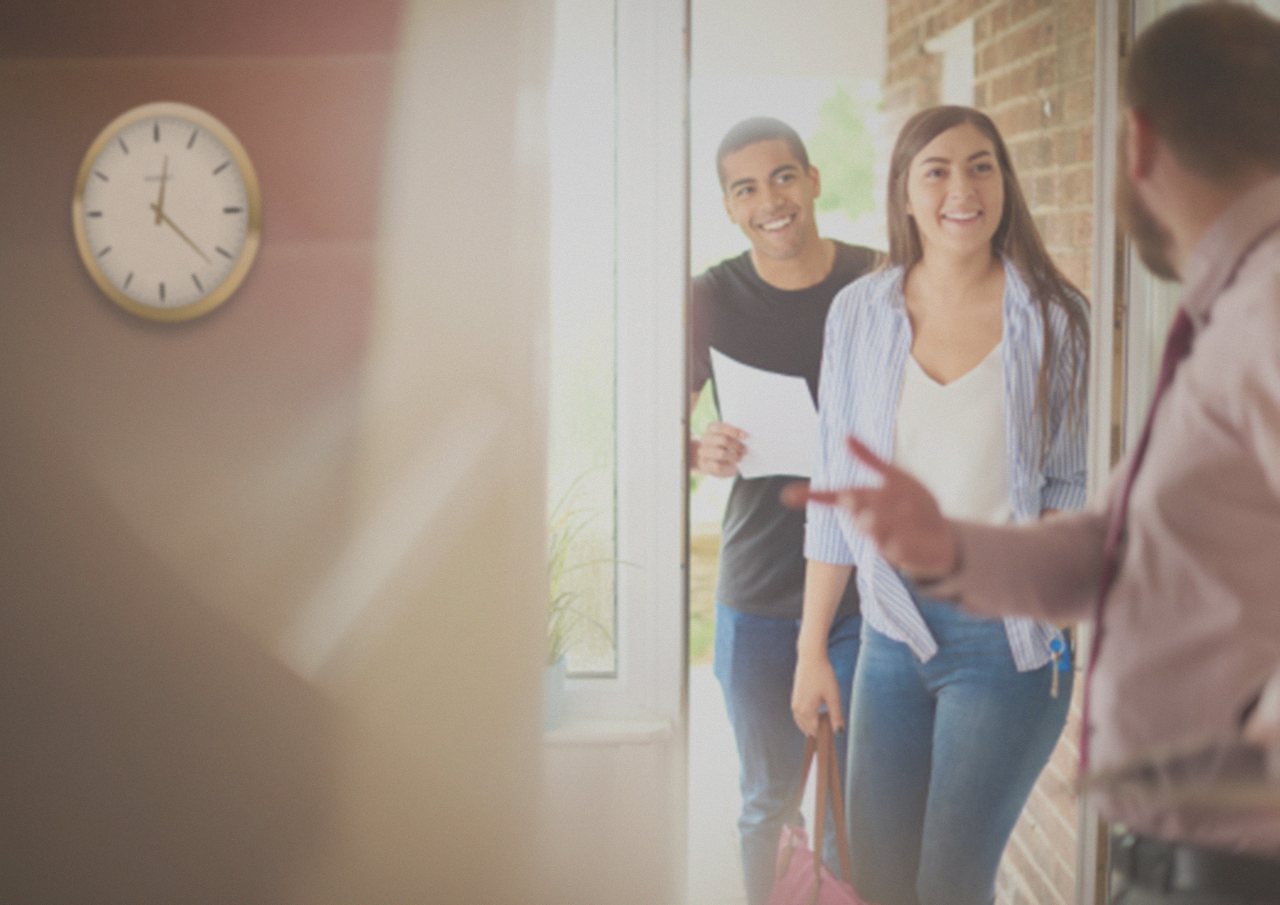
12:22
